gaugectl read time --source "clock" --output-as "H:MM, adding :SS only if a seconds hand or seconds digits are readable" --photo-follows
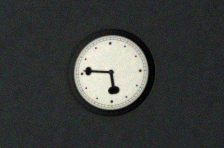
5:46
